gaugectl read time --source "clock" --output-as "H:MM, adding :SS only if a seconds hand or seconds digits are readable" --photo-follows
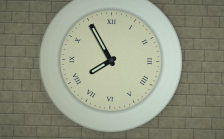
7:55
